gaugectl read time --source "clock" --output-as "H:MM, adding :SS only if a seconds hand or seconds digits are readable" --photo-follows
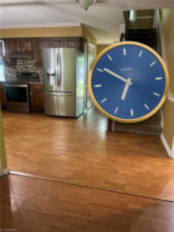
6:51
